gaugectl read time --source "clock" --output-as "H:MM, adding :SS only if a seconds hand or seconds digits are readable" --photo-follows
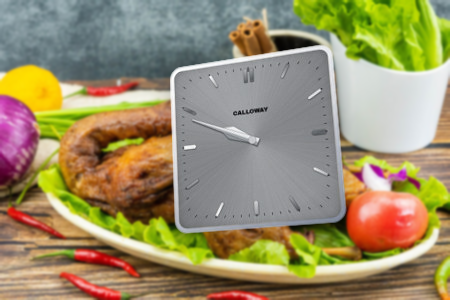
9:49
